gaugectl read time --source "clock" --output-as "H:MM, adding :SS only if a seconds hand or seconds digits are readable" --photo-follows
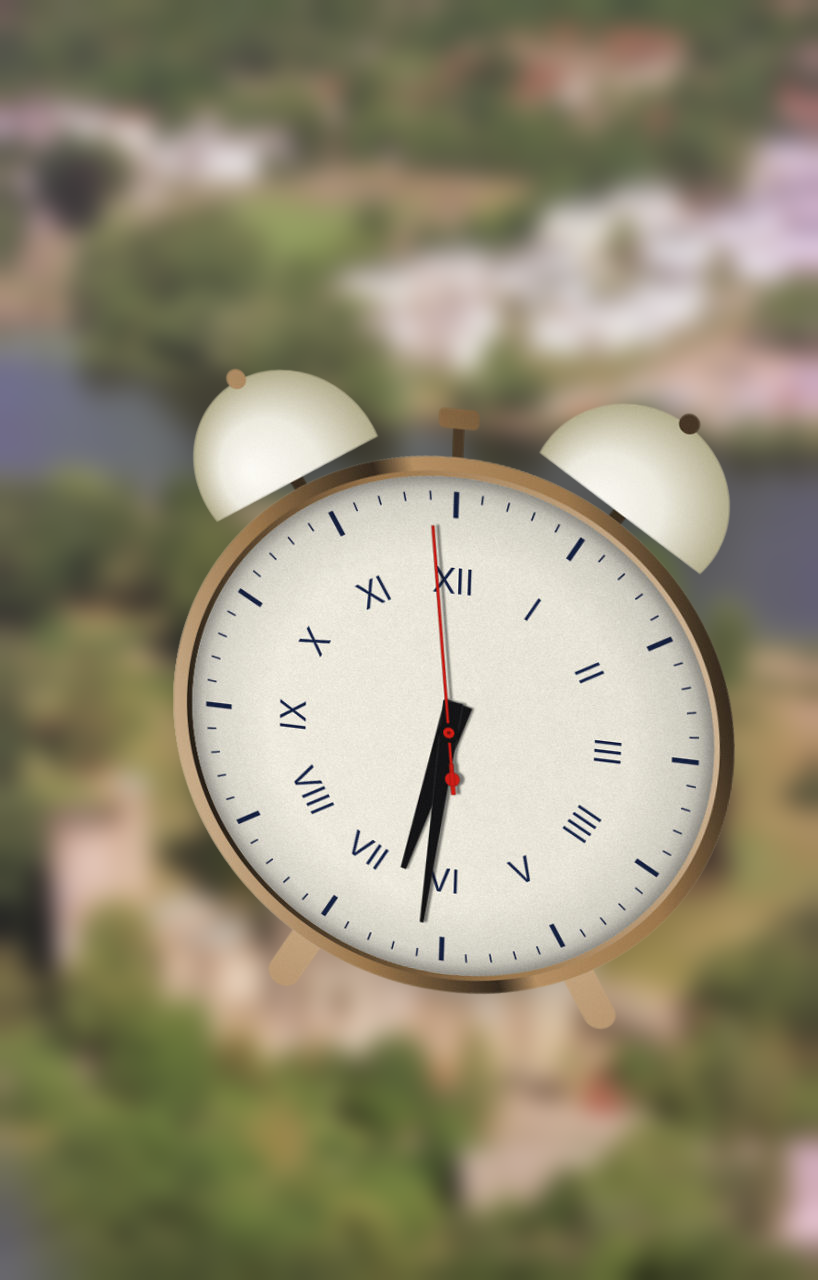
6:30:59
